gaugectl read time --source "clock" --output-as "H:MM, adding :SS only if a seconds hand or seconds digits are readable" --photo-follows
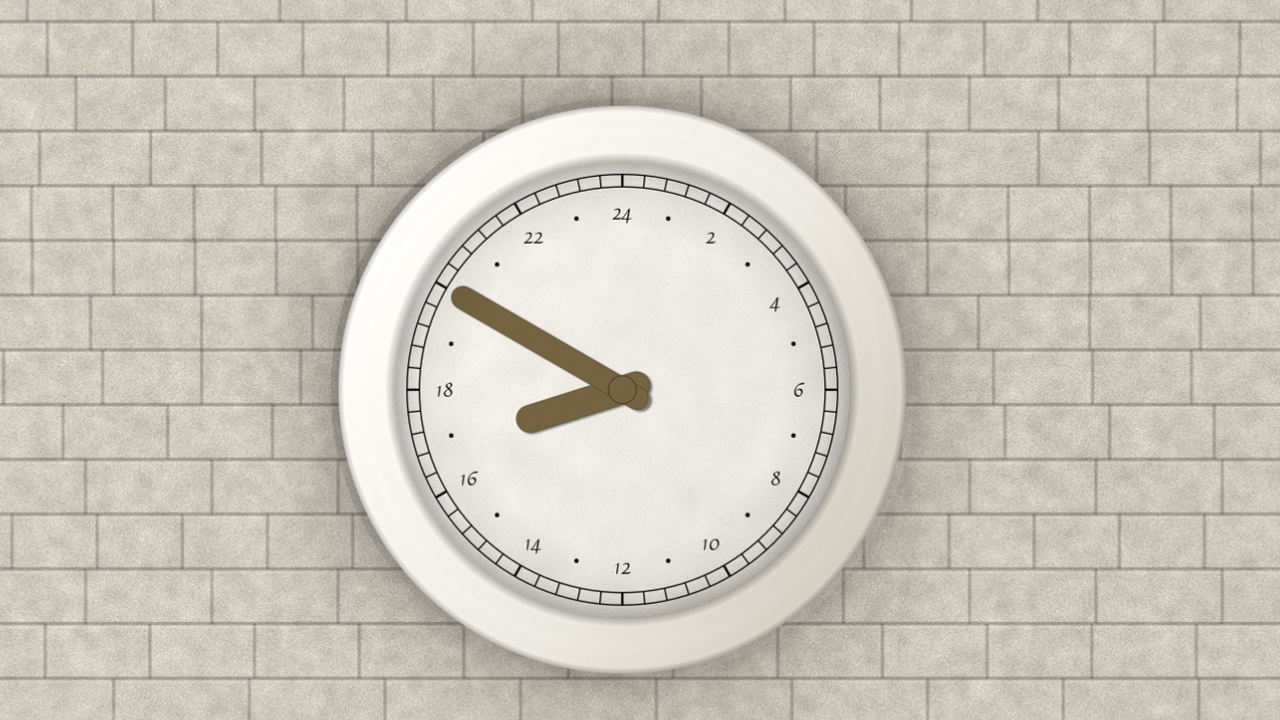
16:50
